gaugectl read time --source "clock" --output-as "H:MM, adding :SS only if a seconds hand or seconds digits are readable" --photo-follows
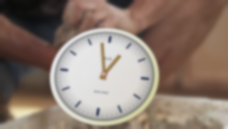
12:58
